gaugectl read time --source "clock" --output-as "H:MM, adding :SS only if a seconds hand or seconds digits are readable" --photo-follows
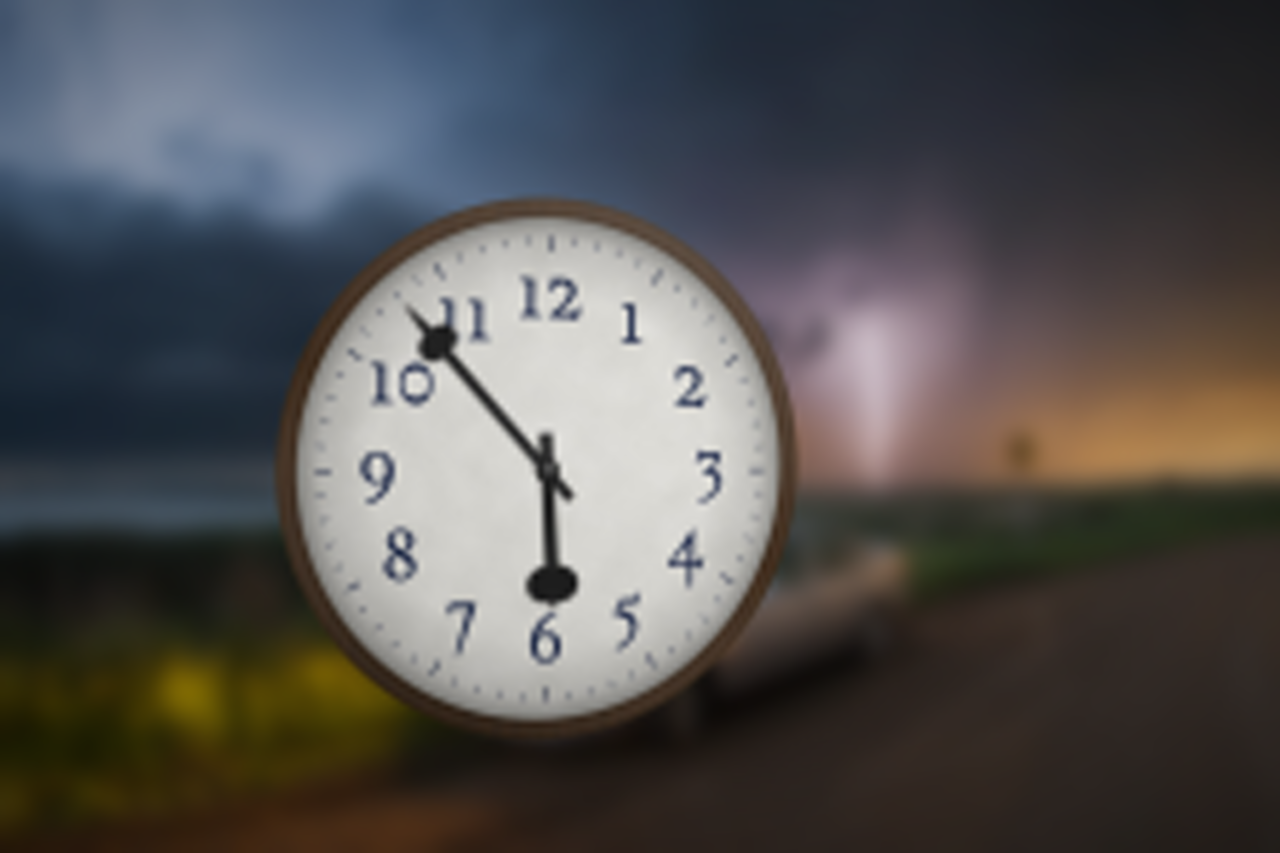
5:53
